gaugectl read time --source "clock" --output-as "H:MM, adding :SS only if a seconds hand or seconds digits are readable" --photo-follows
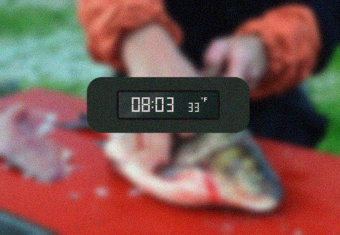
8:03
